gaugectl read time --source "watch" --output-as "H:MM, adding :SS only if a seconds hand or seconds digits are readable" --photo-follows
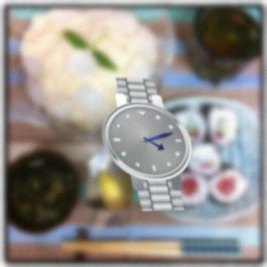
4:12
